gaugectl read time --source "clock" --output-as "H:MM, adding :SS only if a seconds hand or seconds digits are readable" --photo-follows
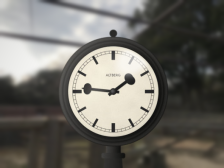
1:46
